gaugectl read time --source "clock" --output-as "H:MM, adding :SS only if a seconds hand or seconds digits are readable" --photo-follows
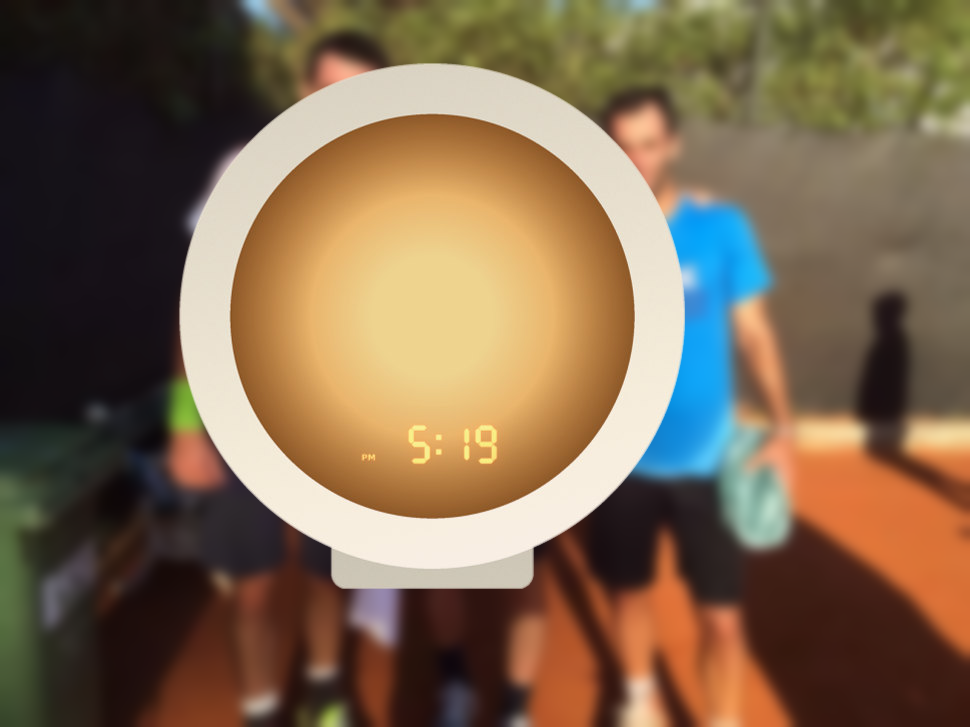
5:19
